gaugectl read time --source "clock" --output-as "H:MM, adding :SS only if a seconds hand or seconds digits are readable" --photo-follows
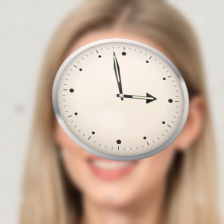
2:58
